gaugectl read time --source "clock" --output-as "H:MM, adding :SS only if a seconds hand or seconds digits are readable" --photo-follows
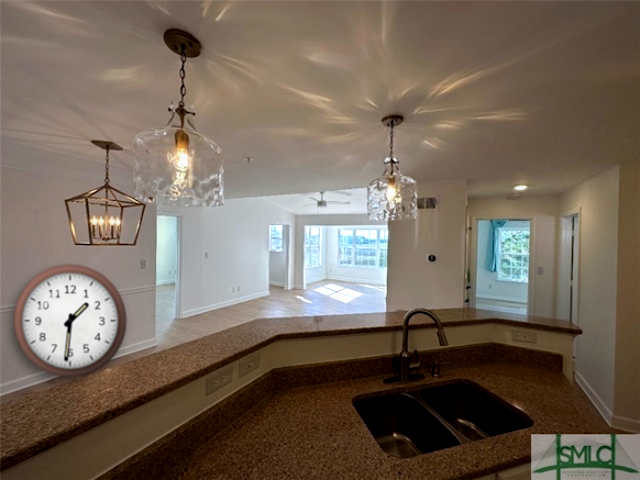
1:31
